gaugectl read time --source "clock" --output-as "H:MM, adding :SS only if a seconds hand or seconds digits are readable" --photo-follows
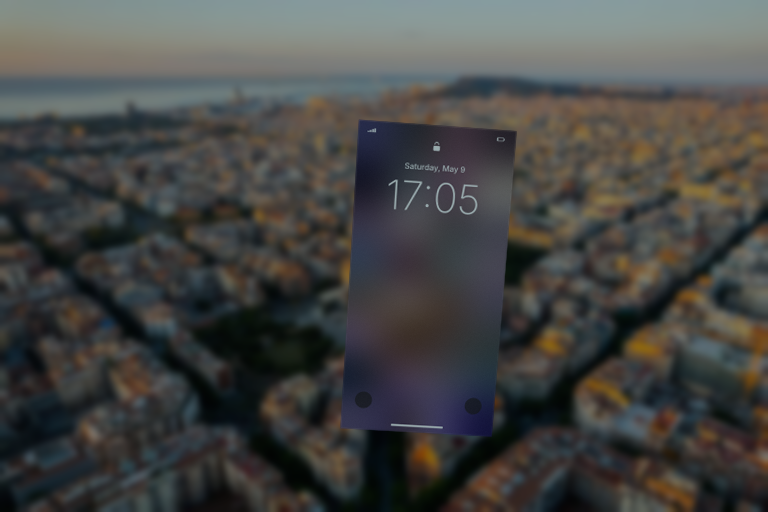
17:05
